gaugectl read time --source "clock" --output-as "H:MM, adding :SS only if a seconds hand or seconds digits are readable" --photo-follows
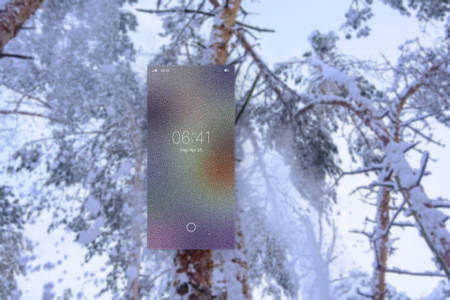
6:41
